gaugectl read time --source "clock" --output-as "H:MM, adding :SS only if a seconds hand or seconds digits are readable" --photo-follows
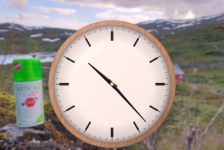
10:23
